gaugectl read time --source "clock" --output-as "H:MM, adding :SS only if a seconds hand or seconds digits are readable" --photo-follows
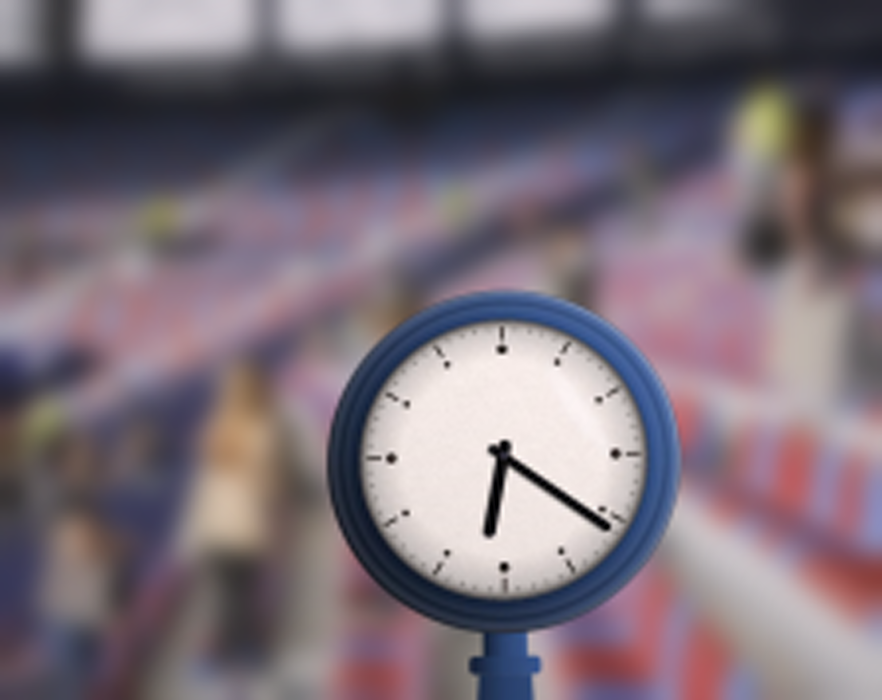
6:21
